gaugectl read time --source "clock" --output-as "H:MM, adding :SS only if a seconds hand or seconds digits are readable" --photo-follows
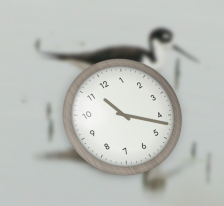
11:22
